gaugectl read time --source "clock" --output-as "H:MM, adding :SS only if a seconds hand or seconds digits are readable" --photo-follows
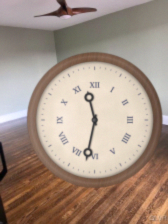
11:32
